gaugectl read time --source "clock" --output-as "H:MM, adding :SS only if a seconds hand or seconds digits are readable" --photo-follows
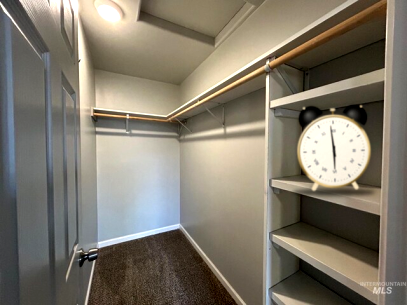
5:59
